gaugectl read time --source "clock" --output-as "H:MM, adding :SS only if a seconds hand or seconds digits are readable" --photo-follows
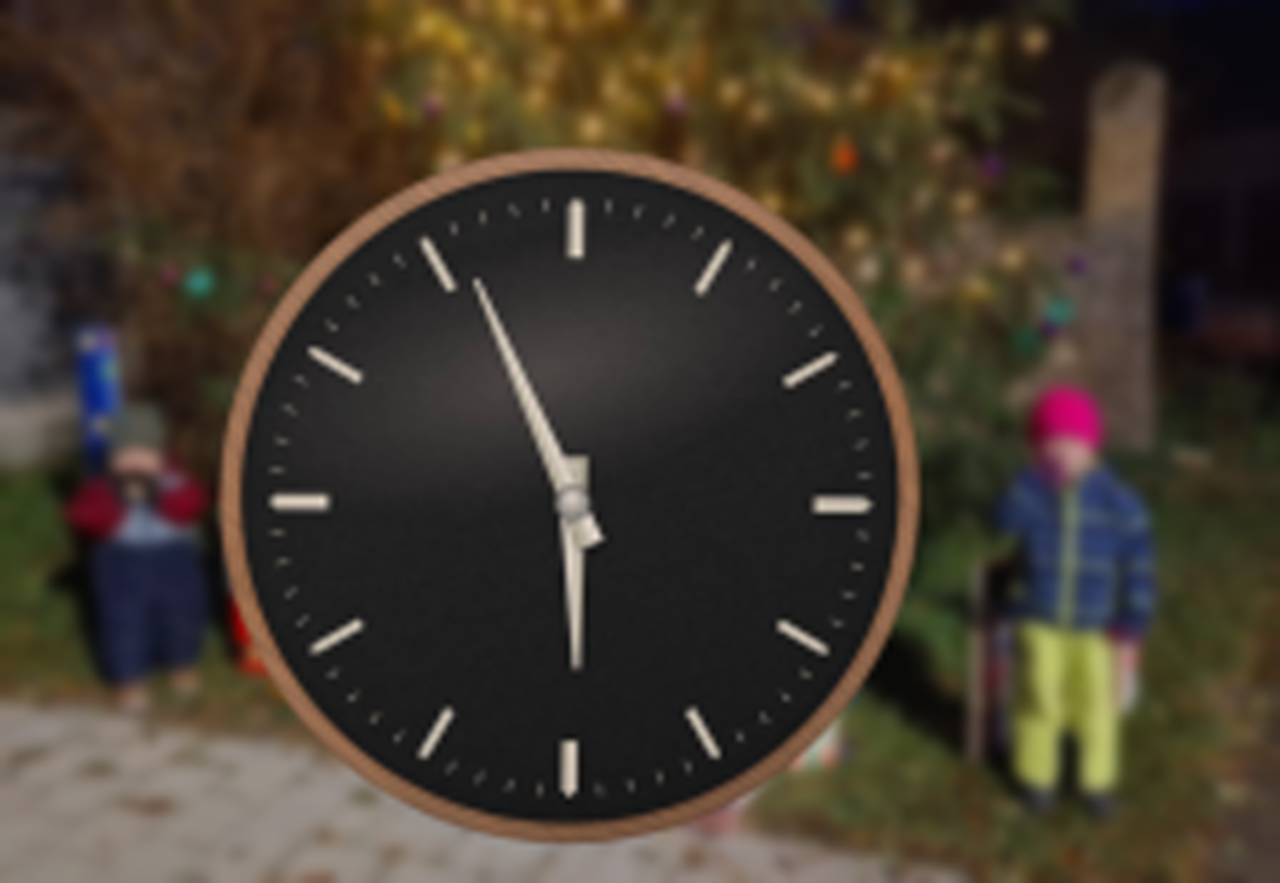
5:56
